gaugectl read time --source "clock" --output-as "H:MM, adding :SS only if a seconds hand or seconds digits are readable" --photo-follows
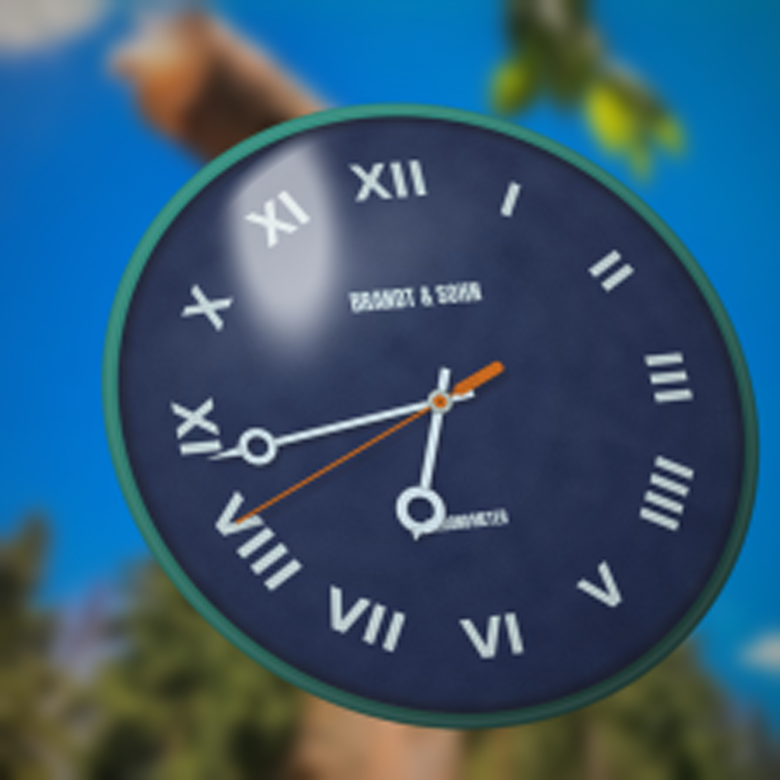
6:43:41
